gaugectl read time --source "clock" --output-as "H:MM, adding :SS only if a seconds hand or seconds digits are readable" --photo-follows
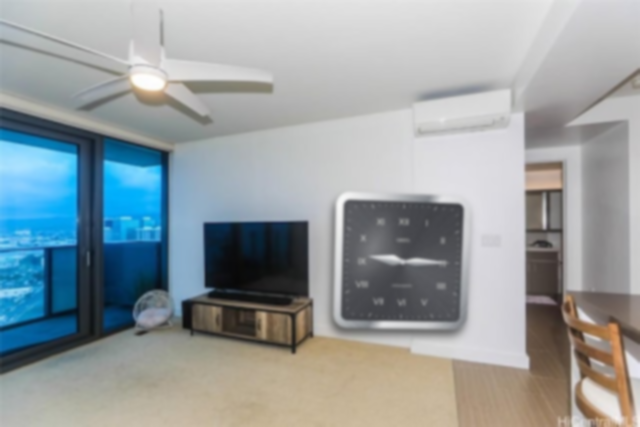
9:15
